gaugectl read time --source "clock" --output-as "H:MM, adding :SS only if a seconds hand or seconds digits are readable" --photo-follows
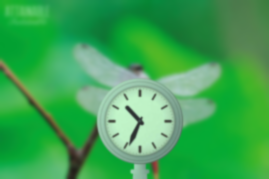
10:34
